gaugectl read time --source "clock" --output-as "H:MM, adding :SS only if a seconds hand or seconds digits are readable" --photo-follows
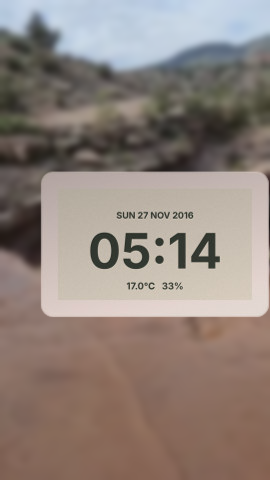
5:14
